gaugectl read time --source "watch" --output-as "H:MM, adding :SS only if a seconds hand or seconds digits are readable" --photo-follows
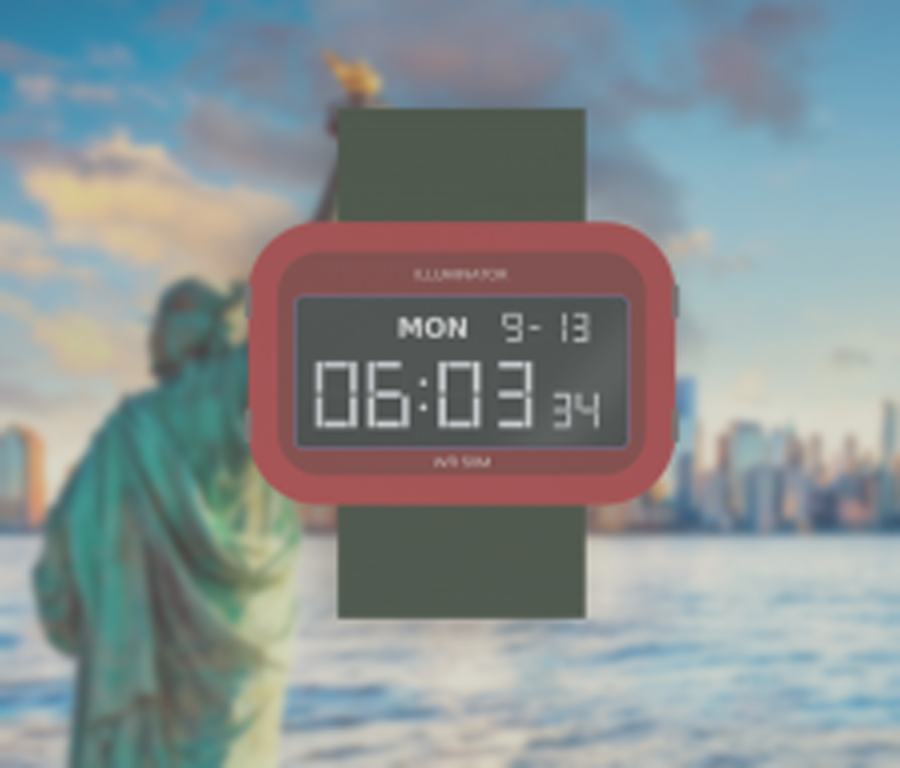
6:03:34
